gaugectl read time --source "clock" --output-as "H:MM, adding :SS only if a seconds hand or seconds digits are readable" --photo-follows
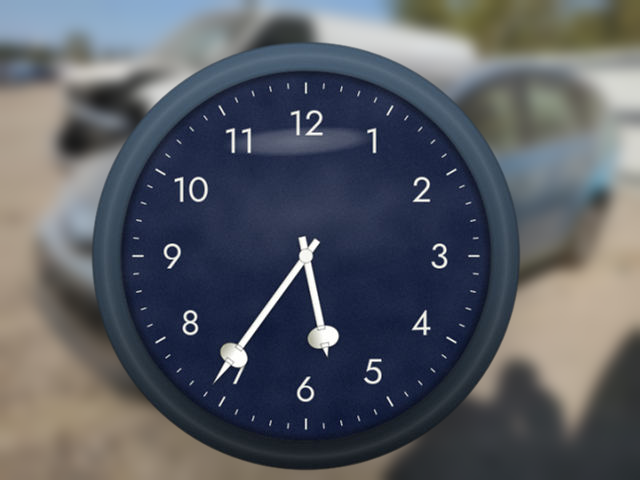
5:36
